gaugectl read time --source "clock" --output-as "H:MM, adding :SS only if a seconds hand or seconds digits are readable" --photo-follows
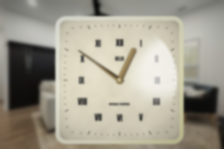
12:51
